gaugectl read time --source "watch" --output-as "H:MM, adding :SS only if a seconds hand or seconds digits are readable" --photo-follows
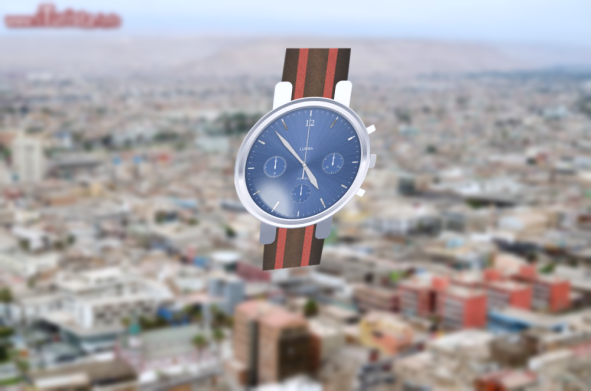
4:53
